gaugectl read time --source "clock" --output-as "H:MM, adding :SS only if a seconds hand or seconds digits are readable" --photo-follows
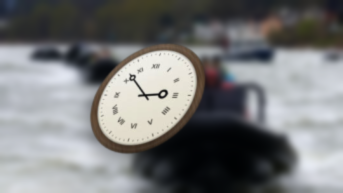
2:52
